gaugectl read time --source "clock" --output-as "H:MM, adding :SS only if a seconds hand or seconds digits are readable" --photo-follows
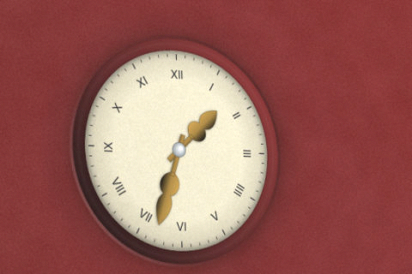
1:33
